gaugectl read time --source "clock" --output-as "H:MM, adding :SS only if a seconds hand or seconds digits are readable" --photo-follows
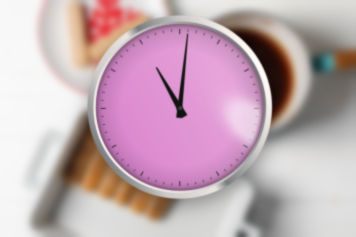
11:01
